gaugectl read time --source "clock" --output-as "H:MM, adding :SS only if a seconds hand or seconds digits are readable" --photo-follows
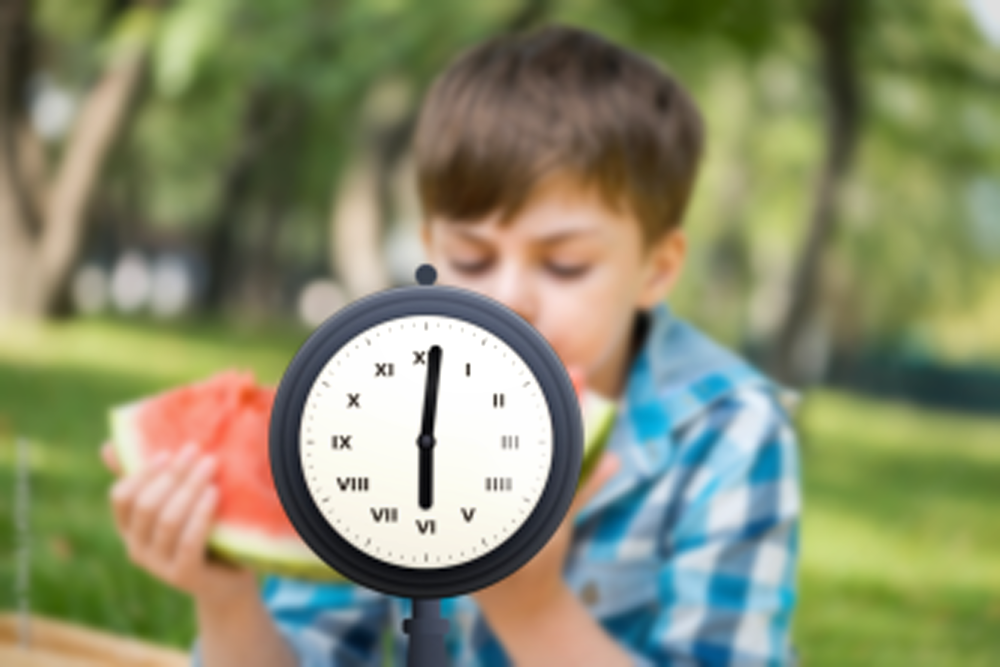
6:01
